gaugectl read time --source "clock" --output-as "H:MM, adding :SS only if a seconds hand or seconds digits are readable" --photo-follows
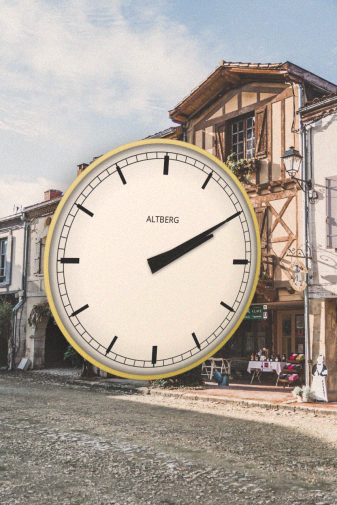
2:10
